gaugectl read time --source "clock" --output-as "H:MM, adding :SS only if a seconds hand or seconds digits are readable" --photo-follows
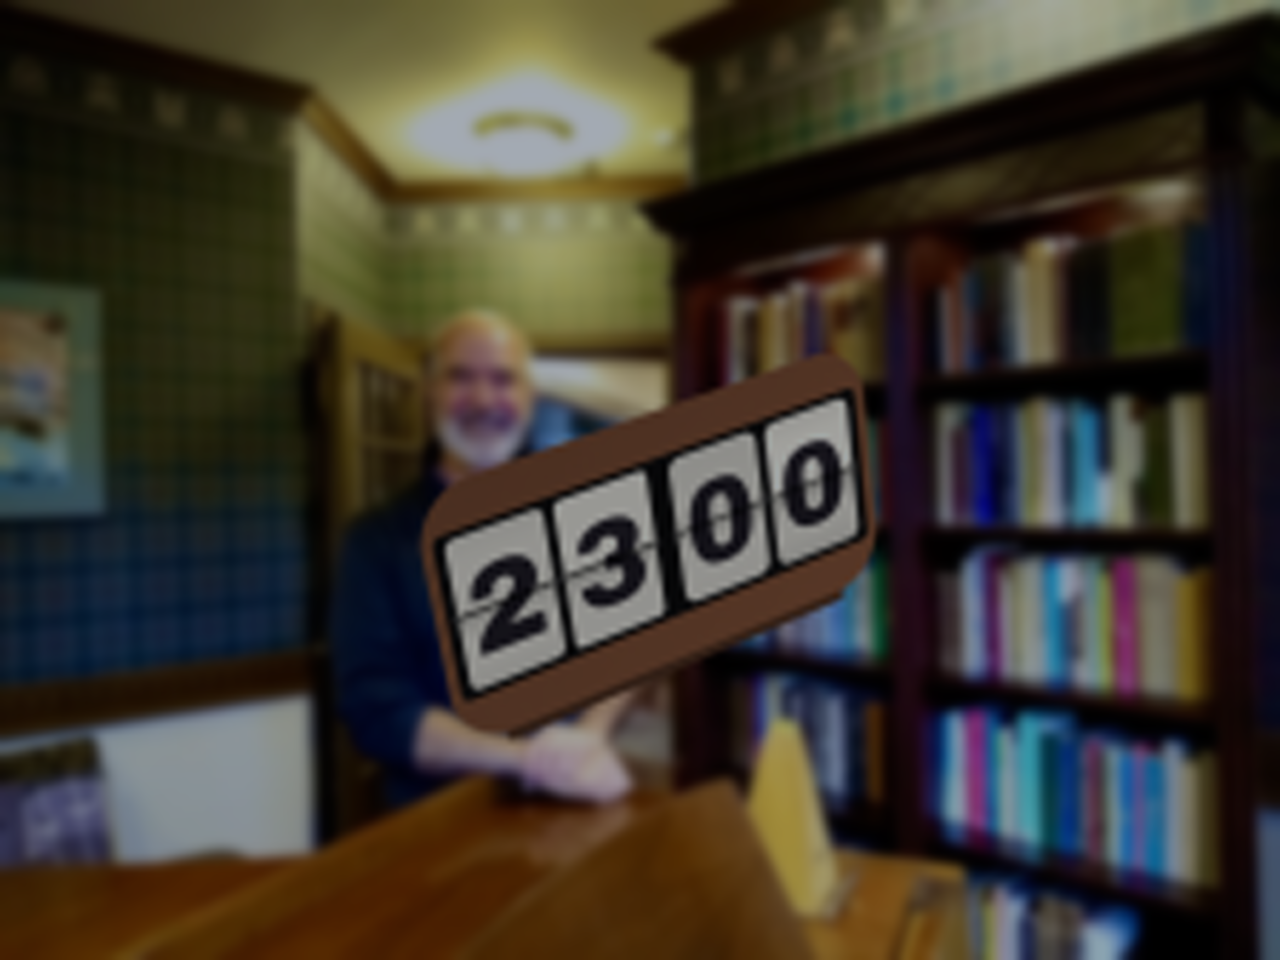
23:00
